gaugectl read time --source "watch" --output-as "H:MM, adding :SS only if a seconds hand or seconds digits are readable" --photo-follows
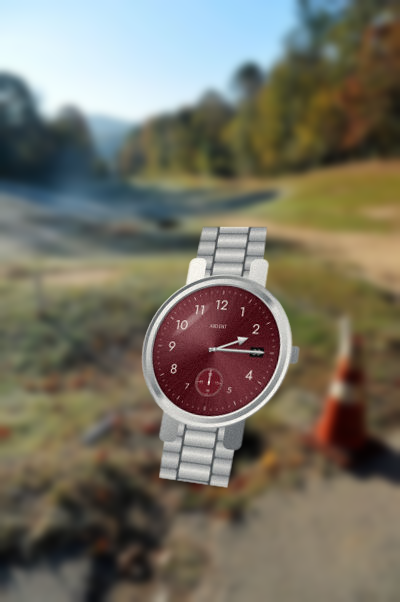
2:15
